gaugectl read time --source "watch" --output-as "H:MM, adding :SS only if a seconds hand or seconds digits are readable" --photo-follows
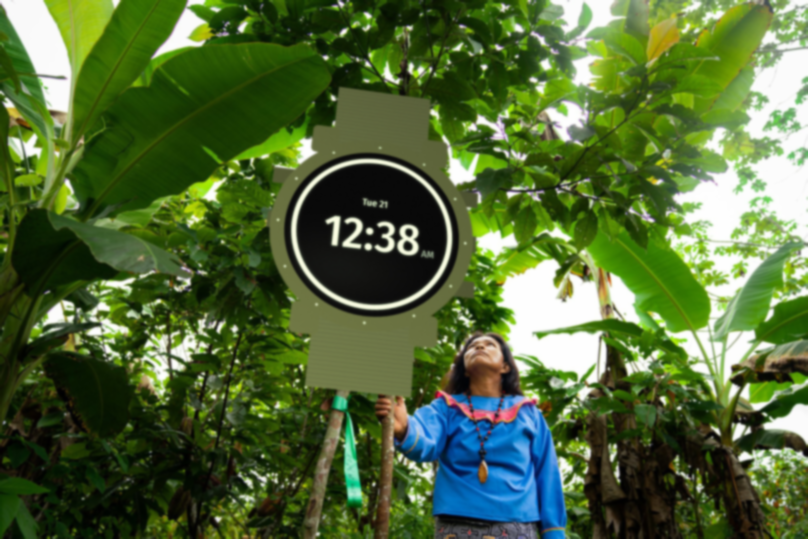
12:38
